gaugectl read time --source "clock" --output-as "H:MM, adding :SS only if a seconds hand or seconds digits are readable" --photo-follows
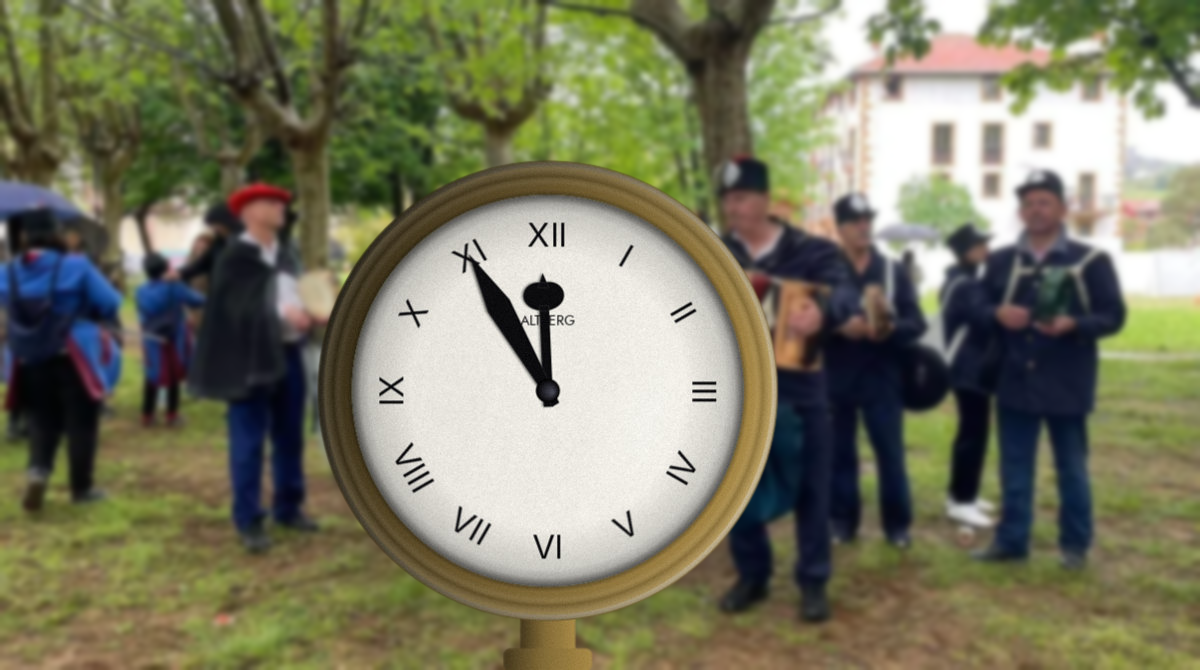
11:55
